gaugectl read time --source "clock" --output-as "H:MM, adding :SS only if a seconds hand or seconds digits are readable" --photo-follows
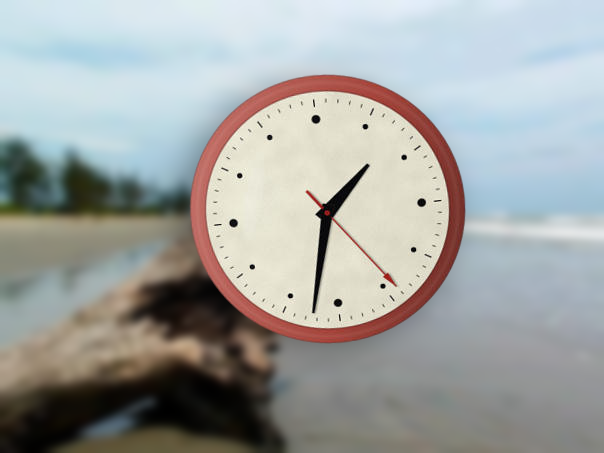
1:32:24
